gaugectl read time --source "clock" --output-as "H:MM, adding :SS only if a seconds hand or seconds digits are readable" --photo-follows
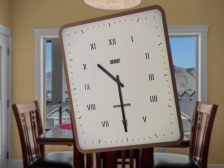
10:30
